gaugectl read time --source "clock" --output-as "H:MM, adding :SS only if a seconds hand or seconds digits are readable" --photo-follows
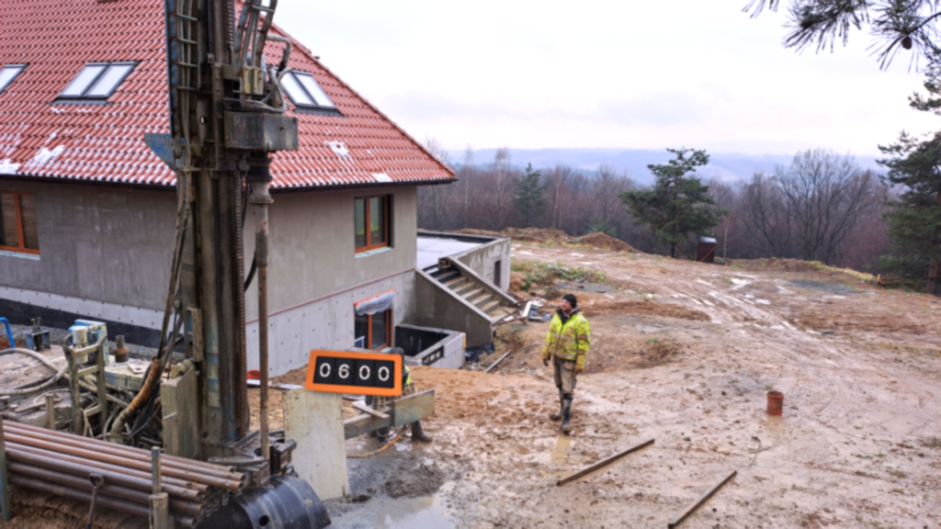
6:00
